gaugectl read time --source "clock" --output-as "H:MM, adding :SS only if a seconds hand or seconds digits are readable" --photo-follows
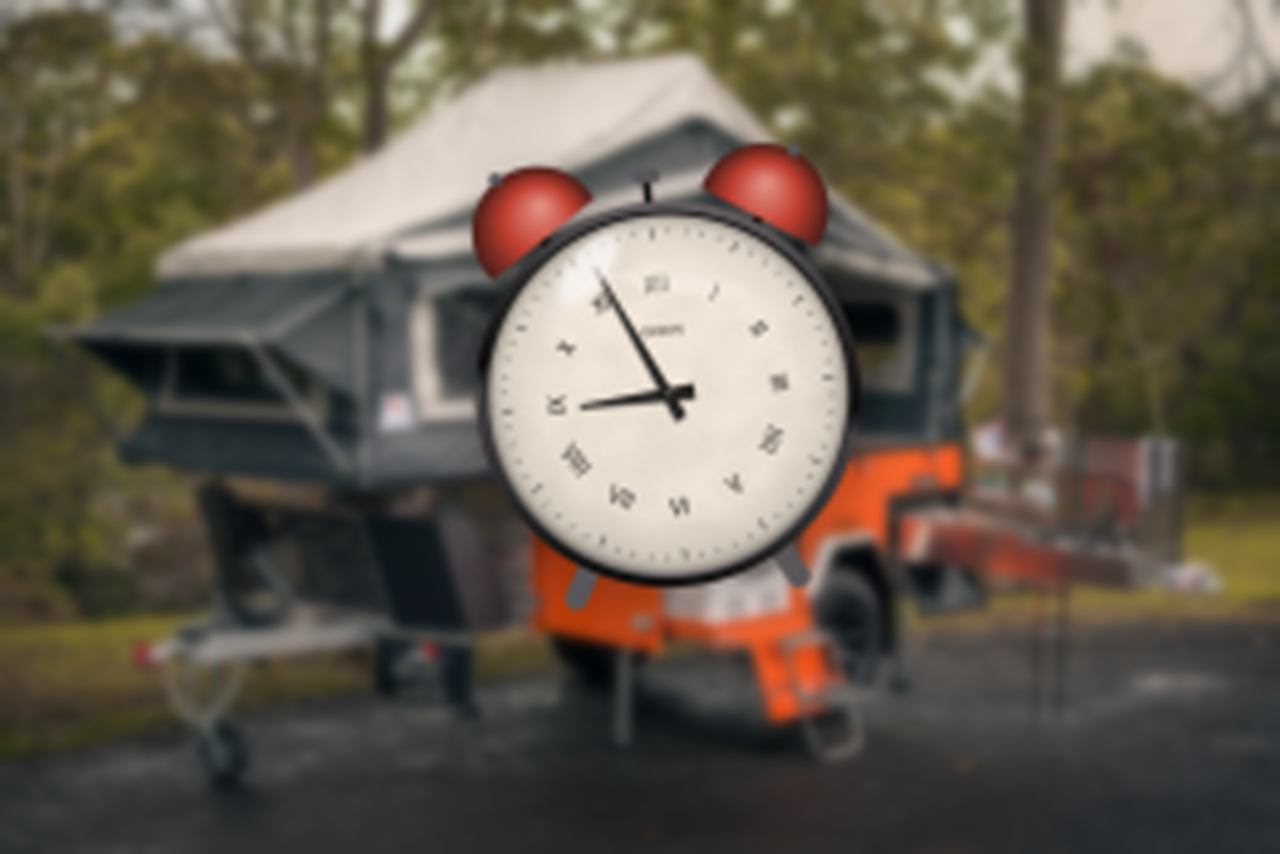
8:56
